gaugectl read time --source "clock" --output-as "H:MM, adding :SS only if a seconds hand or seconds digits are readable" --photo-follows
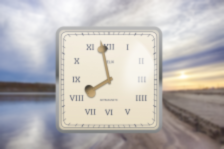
7:58
